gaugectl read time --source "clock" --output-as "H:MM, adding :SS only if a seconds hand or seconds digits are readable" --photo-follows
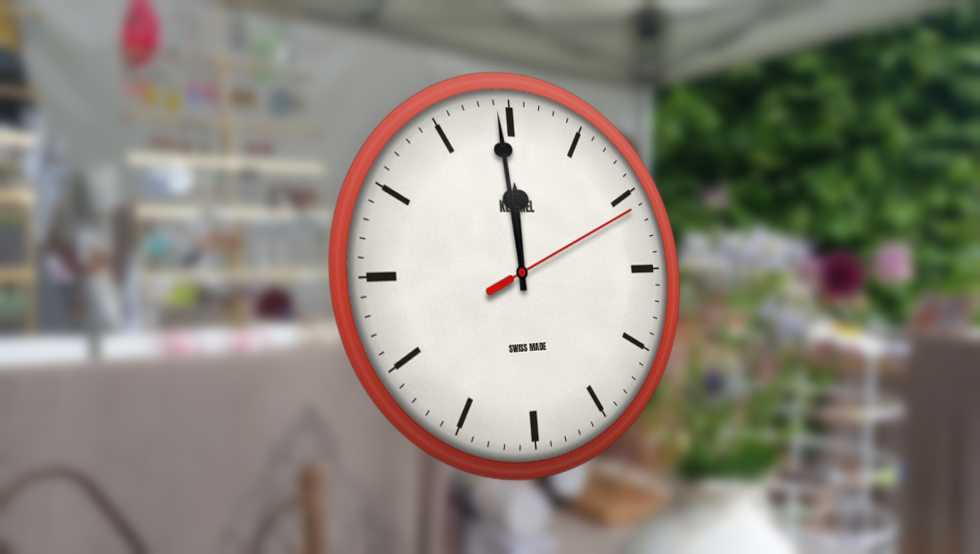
11:59:11
